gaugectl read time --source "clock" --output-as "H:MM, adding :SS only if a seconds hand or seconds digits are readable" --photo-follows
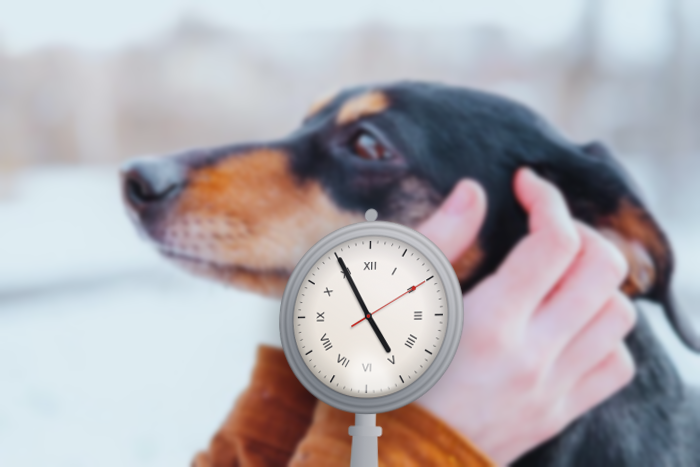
4:55:10
